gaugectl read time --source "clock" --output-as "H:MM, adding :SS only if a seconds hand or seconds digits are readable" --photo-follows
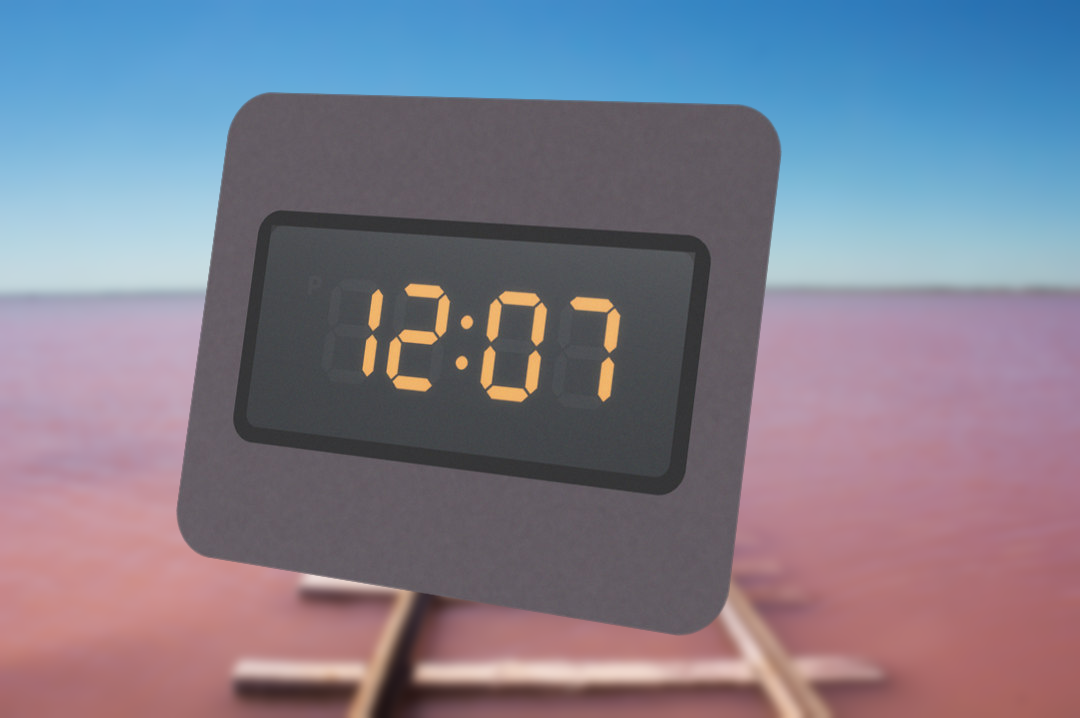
12:07
